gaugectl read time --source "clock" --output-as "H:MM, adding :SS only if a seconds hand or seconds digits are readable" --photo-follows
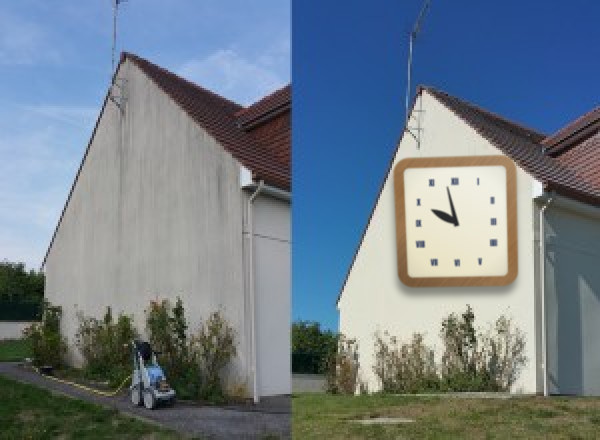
9:58
